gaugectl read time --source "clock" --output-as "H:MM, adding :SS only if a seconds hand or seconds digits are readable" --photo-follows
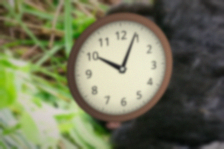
10:04
